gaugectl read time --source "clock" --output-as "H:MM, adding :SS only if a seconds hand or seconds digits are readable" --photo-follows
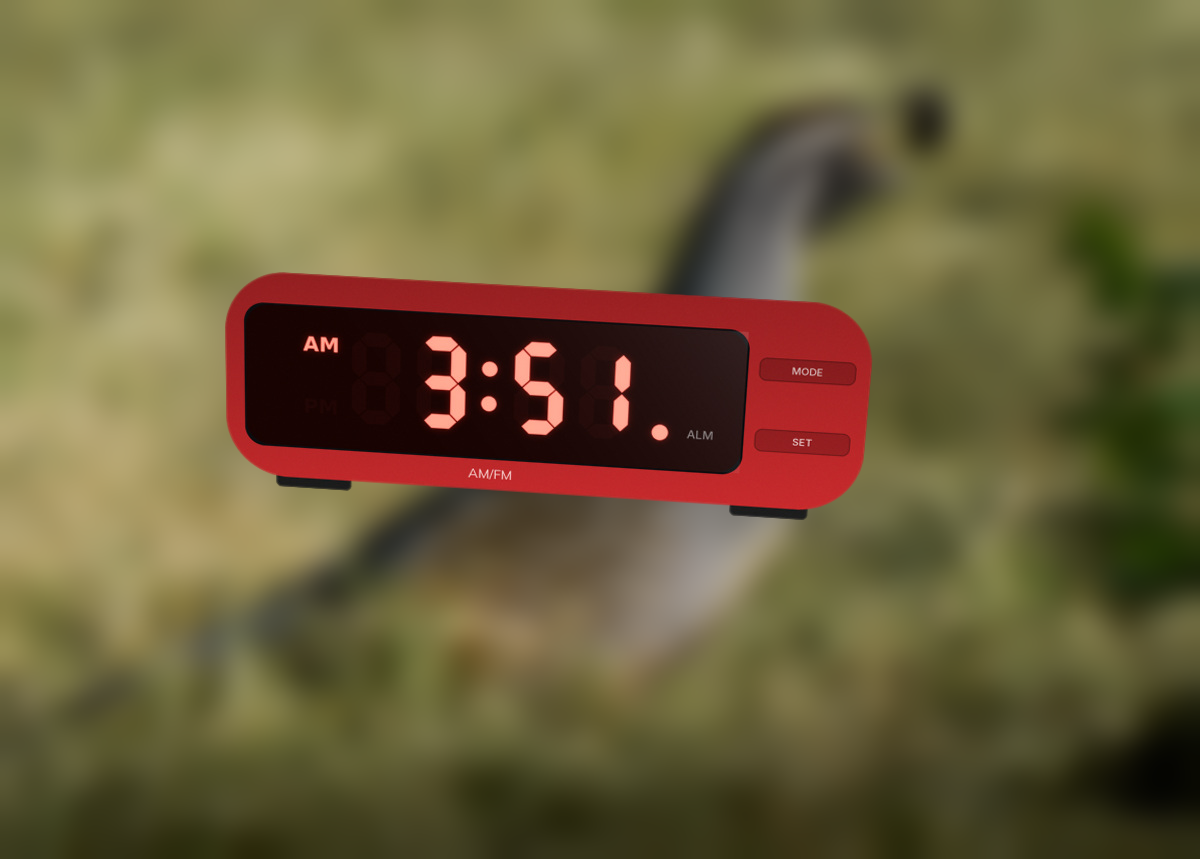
3:51
